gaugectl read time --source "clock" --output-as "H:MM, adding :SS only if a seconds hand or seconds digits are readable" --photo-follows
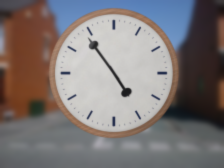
4:54
